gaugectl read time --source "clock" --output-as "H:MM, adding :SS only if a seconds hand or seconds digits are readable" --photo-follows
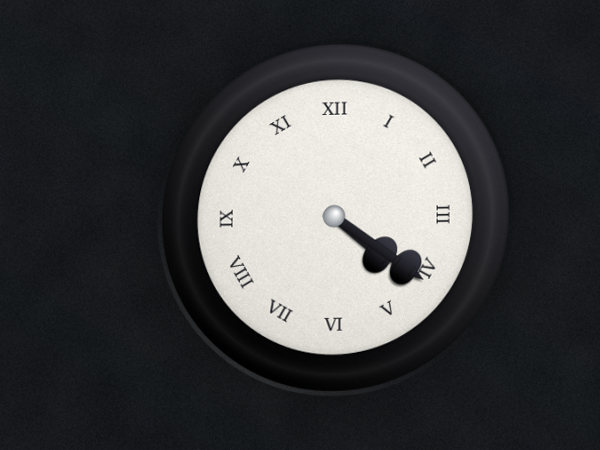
4:21
